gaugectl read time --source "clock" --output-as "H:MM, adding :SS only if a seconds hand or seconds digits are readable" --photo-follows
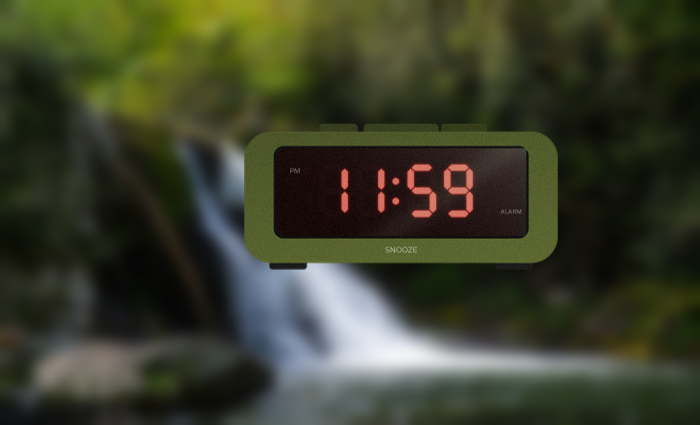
11:59
